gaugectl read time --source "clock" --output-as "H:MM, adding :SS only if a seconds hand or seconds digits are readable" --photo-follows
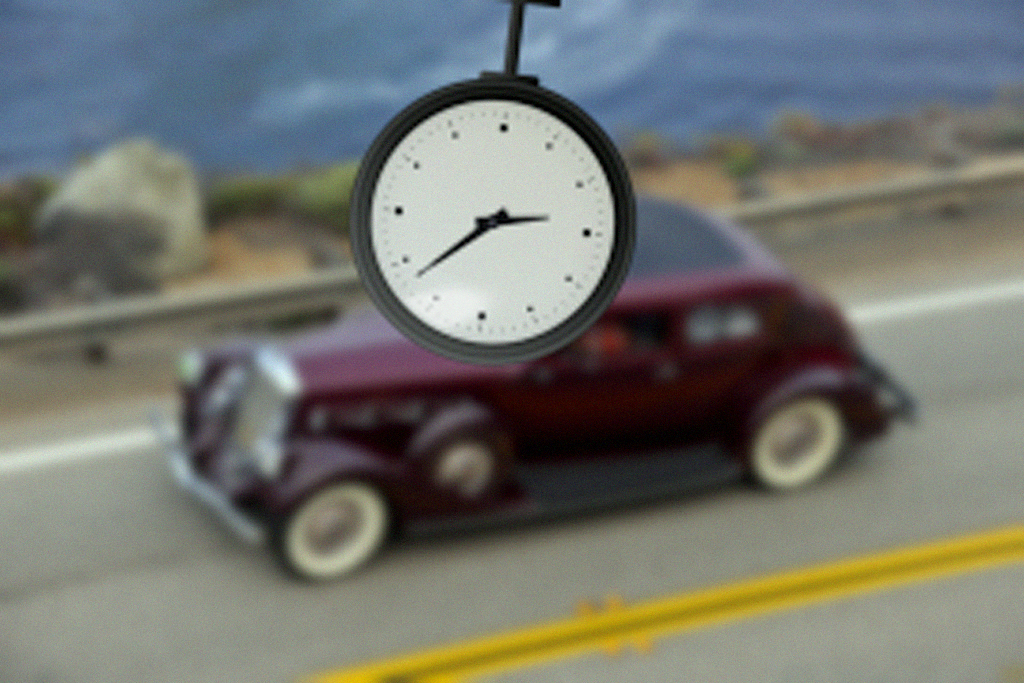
2:38
